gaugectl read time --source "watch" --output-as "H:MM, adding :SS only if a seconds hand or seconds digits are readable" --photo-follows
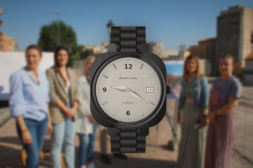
9:21
